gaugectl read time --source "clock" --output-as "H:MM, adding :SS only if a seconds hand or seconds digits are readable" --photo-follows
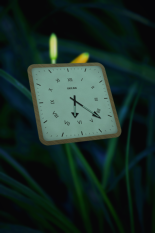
6:22
